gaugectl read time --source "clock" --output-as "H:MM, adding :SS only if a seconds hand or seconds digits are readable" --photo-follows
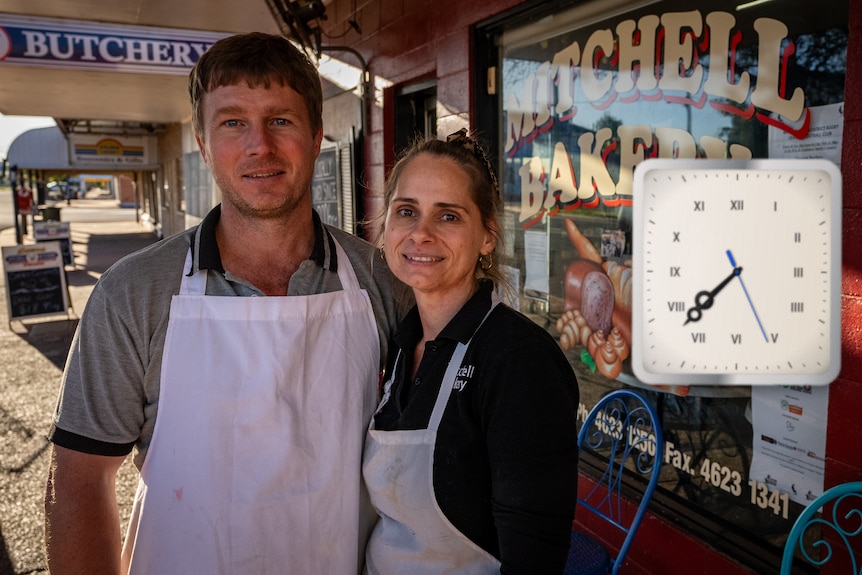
7:37:26
